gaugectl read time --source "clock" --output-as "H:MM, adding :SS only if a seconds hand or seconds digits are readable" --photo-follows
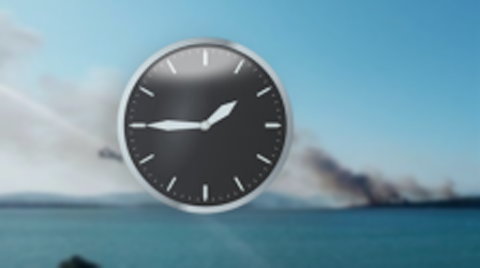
1:45
